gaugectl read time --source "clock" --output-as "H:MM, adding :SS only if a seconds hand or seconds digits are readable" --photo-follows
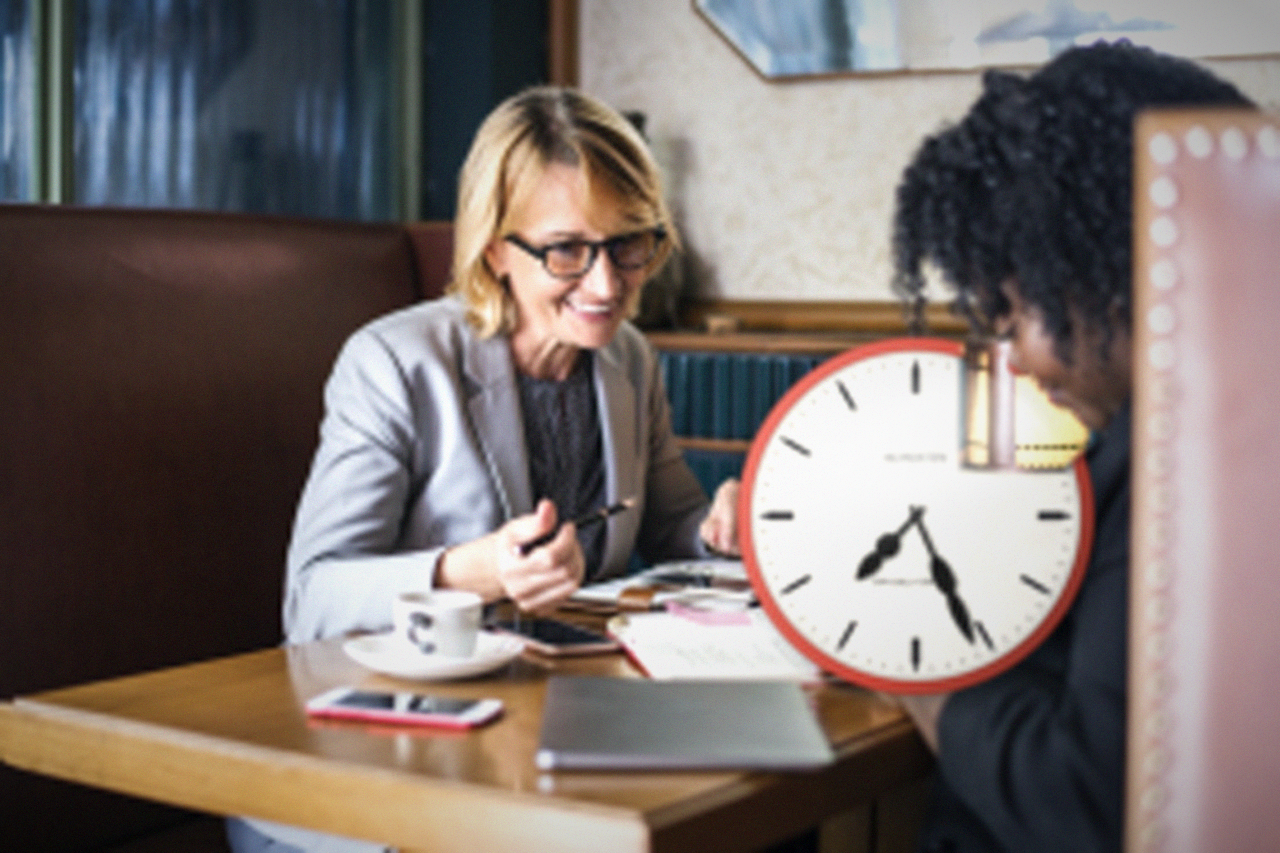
7:26
